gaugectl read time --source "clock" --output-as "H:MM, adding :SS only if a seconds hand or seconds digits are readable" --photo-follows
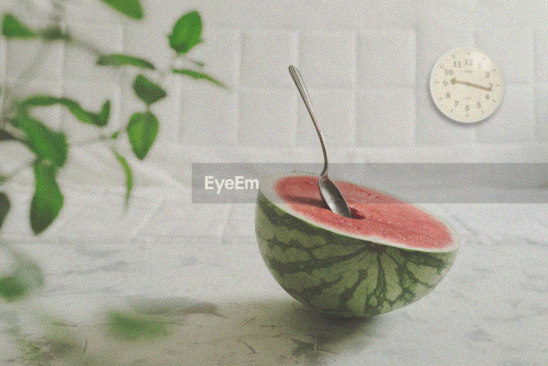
9:17
